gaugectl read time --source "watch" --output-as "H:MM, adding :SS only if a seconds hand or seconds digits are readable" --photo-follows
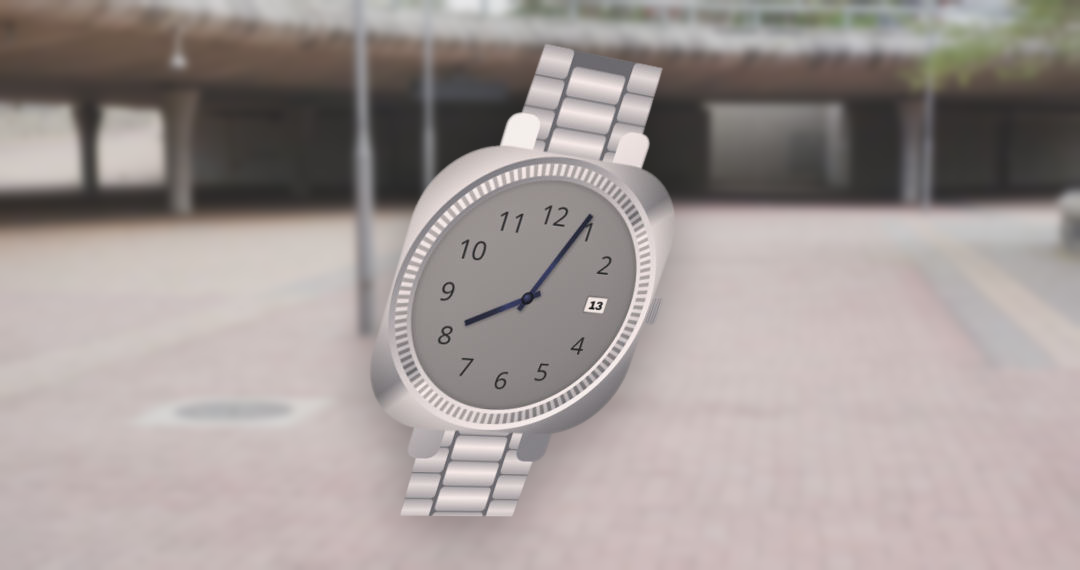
8:04
